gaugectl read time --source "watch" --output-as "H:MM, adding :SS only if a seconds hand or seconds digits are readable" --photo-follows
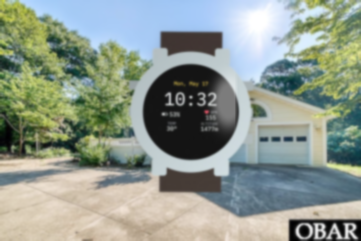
10:32
